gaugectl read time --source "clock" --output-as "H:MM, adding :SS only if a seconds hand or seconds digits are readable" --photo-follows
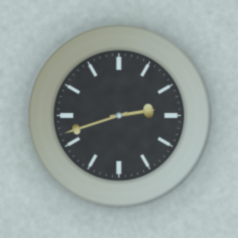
2:42
